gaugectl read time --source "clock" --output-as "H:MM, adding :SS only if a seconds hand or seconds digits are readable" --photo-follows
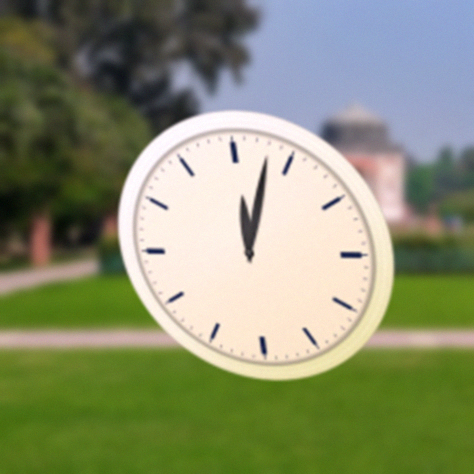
12:03
